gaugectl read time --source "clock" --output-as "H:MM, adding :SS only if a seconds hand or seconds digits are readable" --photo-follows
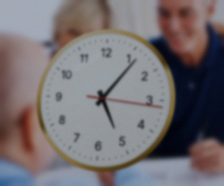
5:06:16
